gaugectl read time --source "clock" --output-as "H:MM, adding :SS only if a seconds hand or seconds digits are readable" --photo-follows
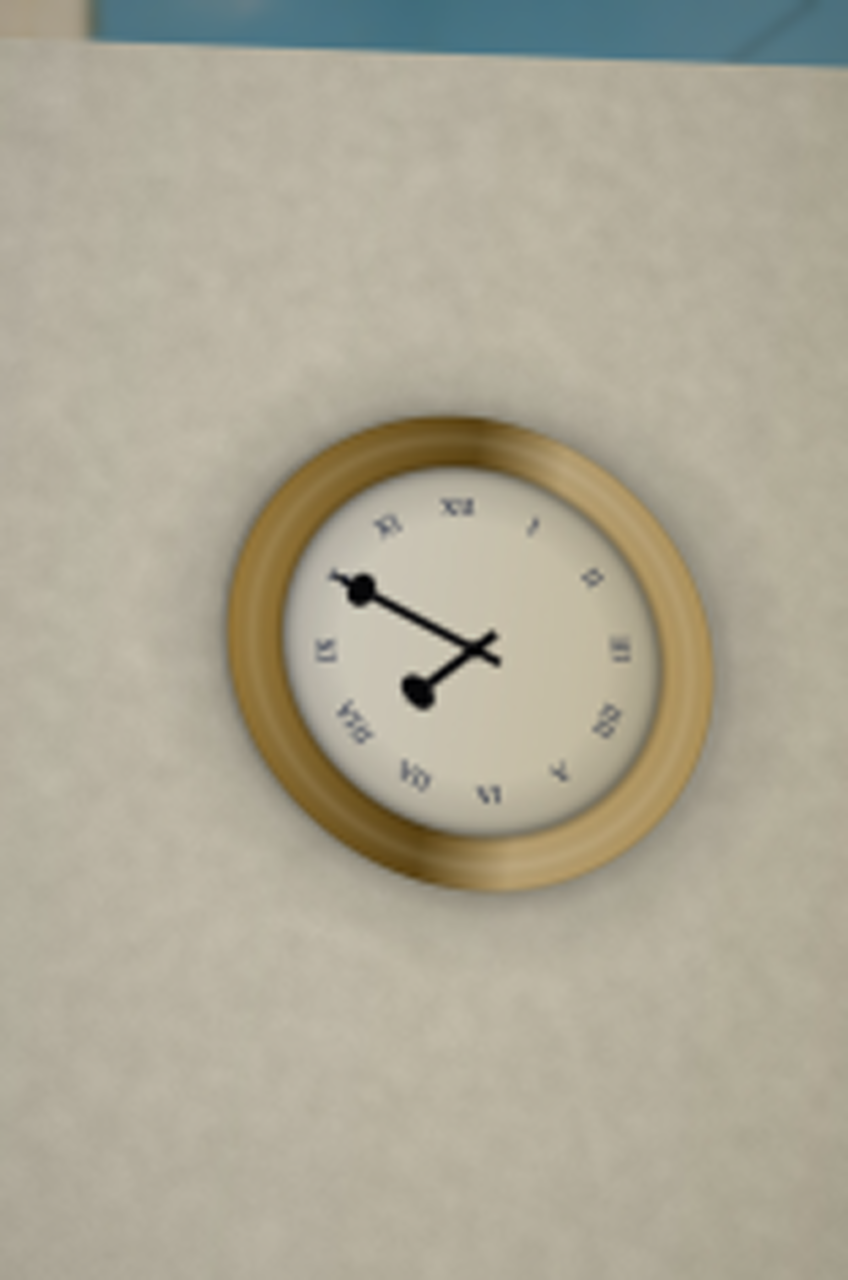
7:50
